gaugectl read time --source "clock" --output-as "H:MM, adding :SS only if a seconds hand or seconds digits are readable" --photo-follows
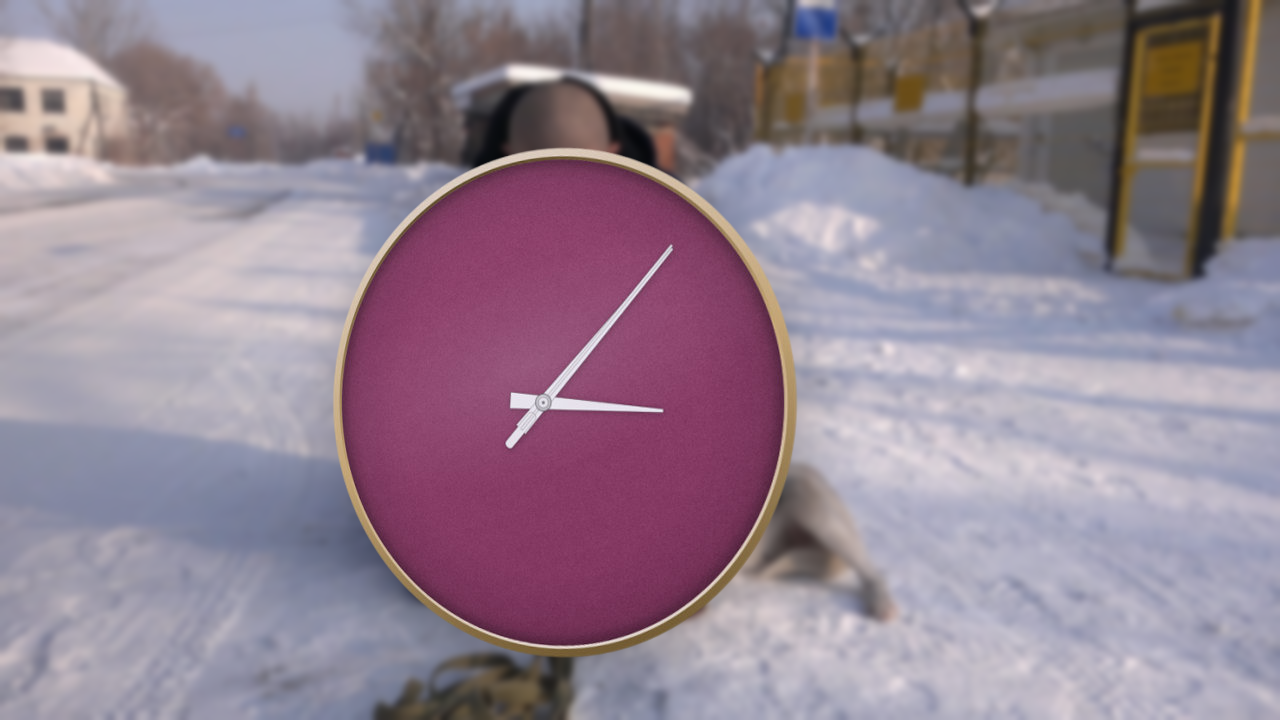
3:07:07
